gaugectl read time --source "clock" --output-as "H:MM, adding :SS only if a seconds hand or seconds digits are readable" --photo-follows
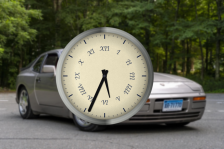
5:34
